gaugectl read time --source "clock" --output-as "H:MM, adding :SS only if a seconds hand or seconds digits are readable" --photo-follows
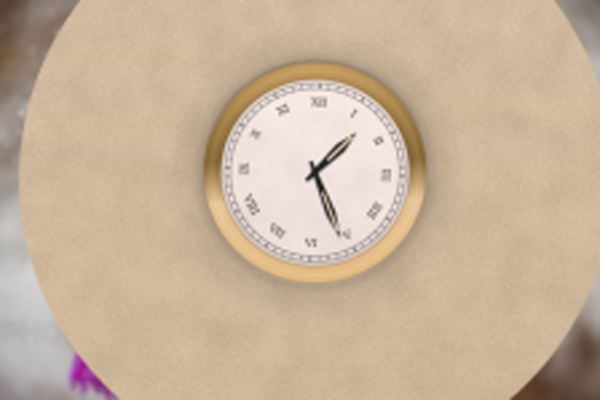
1:26
